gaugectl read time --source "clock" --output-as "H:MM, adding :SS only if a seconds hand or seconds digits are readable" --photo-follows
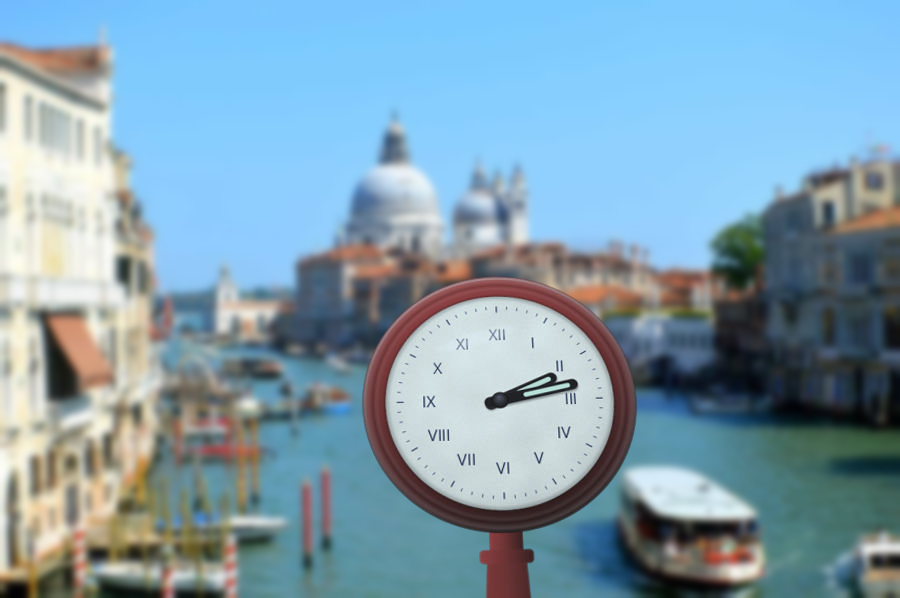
2:13
